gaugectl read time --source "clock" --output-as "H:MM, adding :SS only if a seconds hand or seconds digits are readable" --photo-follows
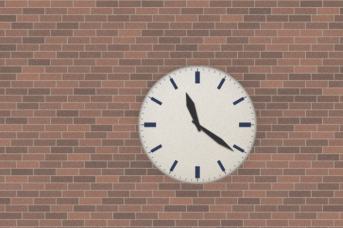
11:21
